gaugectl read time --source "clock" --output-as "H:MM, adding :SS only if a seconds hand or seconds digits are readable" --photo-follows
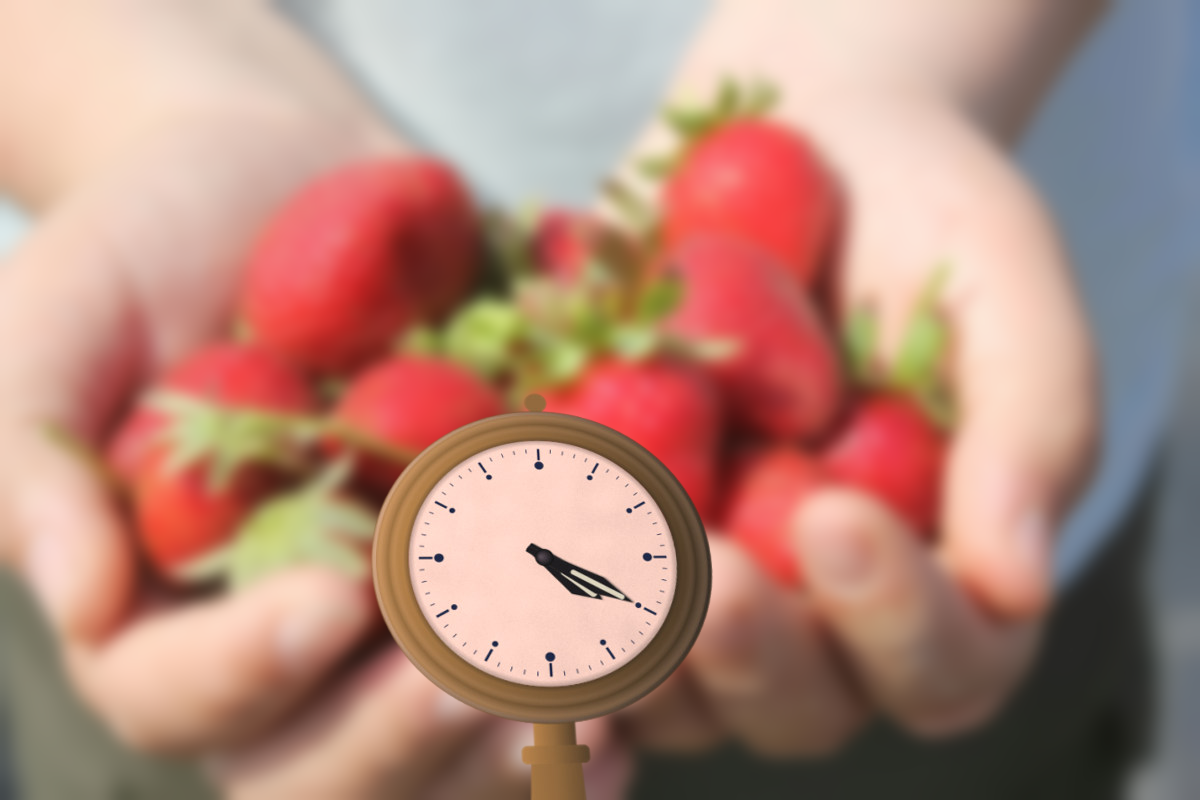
4:20
